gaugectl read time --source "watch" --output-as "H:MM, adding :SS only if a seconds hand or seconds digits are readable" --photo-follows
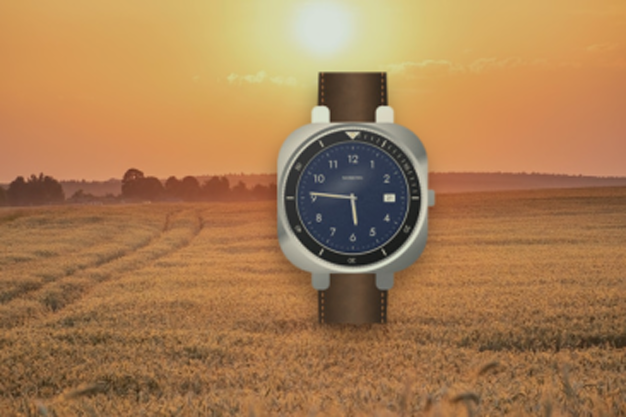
5:46
